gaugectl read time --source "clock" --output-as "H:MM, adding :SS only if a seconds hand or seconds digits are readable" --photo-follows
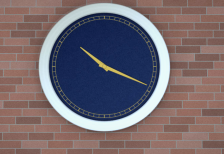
10:19
